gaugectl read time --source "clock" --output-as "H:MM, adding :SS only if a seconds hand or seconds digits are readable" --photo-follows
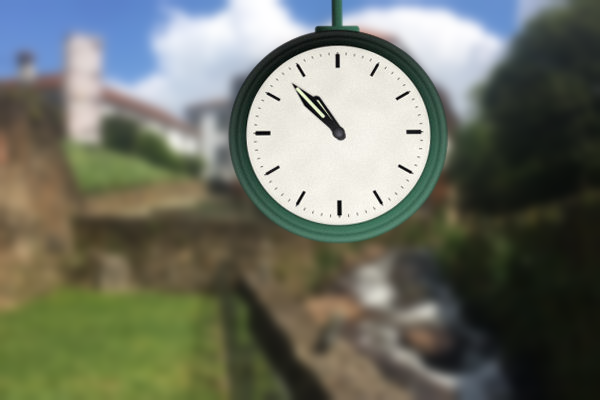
10:53
